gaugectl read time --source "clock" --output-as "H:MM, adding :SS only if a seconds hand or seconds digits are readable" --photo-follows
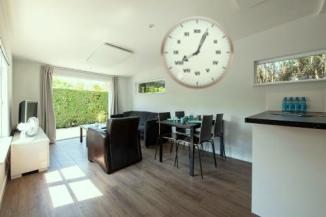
8:04
